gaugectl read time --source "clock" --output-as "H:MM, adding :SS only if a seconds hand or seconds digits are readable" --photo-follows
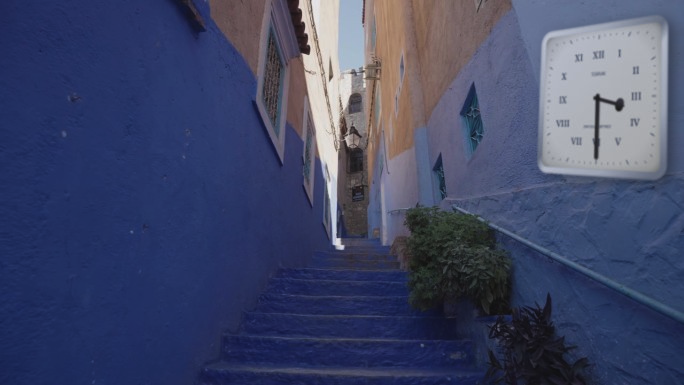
3:30
